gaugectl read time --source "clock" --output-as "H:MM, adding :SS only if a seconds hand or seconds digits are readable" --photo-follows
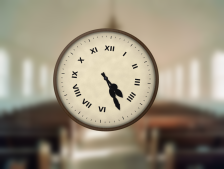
4:25
